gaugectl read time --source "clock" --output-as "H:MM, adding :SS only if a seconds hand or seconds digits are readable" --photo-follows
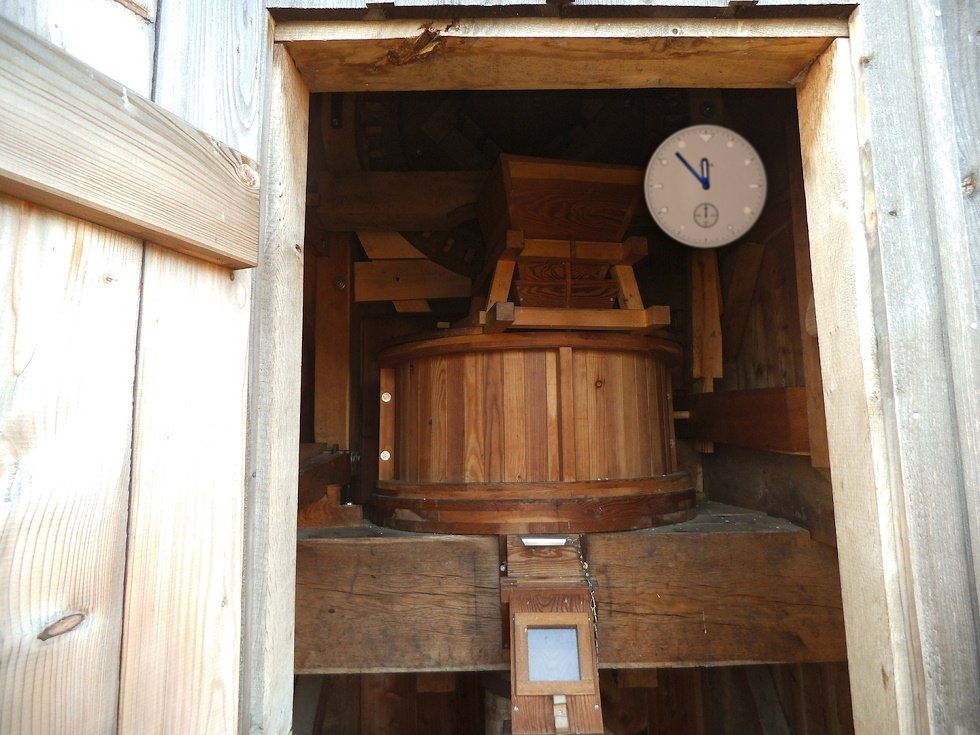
11:53
